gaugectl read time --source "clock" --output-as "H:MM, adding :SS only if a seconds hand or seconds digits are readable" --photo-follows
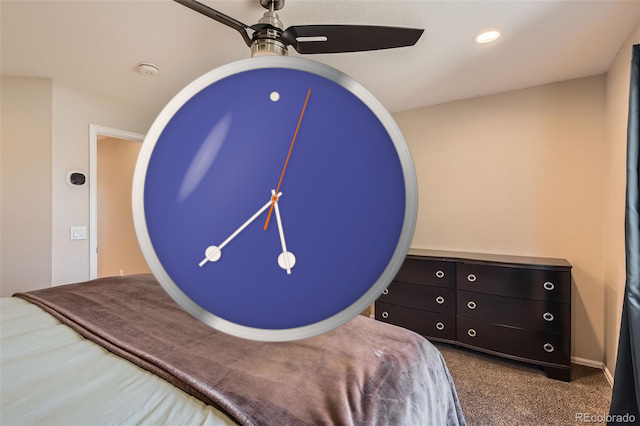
5:38:03
